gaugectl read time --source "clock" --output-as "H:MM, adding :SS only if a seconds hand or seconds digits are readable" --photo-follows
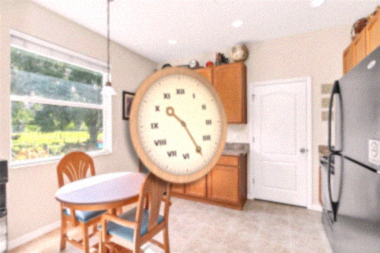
10:25
